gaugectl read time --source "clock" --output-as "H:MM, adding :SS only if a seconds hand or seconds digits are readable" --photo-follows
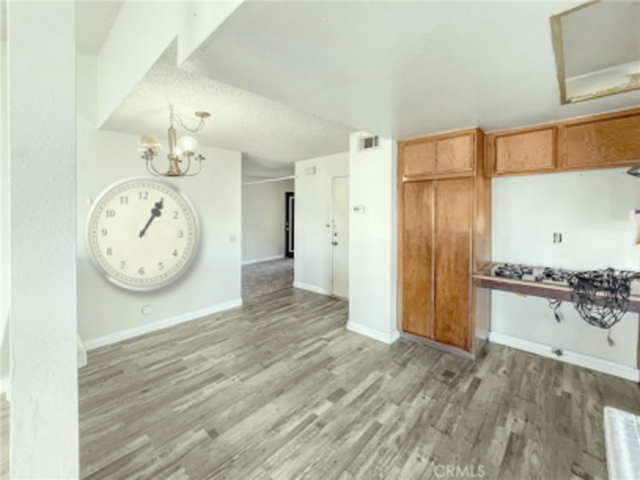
1:05
